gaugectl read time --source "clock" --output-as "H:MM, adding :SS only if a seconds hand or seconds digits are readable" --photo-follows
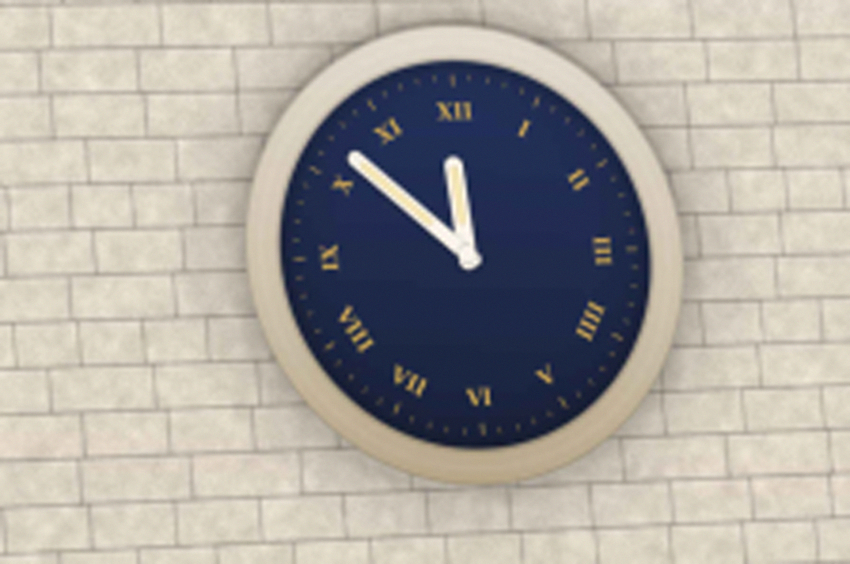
11:52
